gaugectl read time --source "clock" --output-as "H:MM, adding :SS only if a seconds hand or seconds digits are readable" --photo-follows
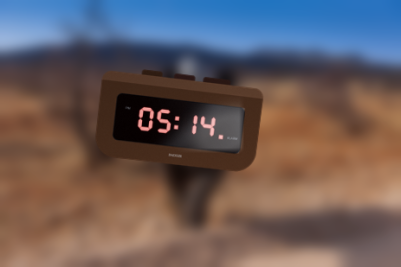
5:14
